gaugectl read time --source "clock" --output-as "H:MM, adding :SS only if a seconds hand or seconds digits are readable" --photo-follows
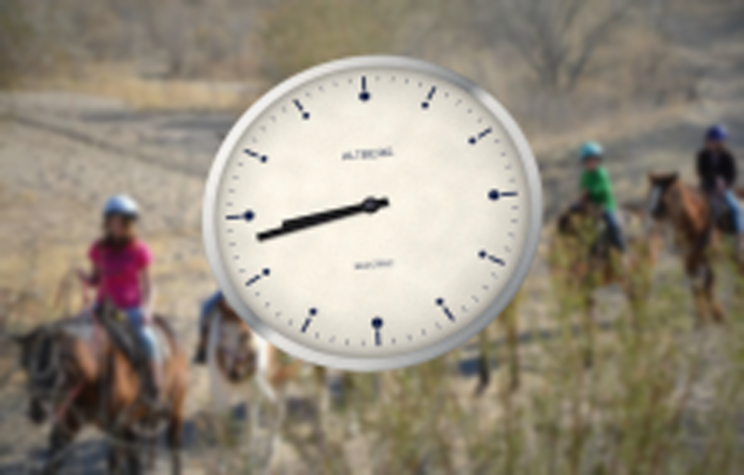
8:43
